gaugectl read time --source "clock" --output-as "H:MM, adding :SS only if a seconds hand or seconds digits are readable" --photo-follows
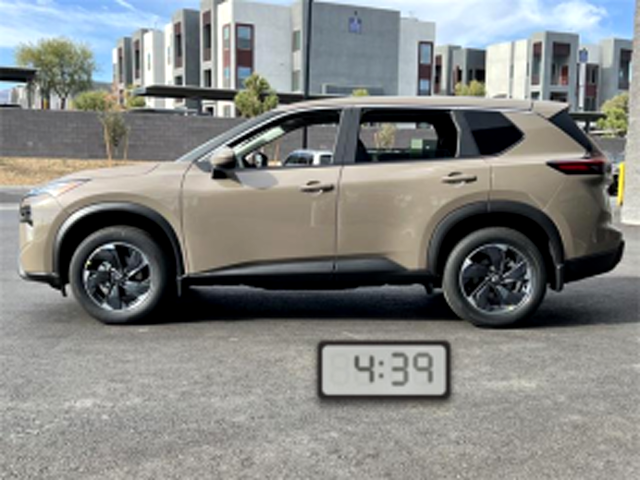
4:39
